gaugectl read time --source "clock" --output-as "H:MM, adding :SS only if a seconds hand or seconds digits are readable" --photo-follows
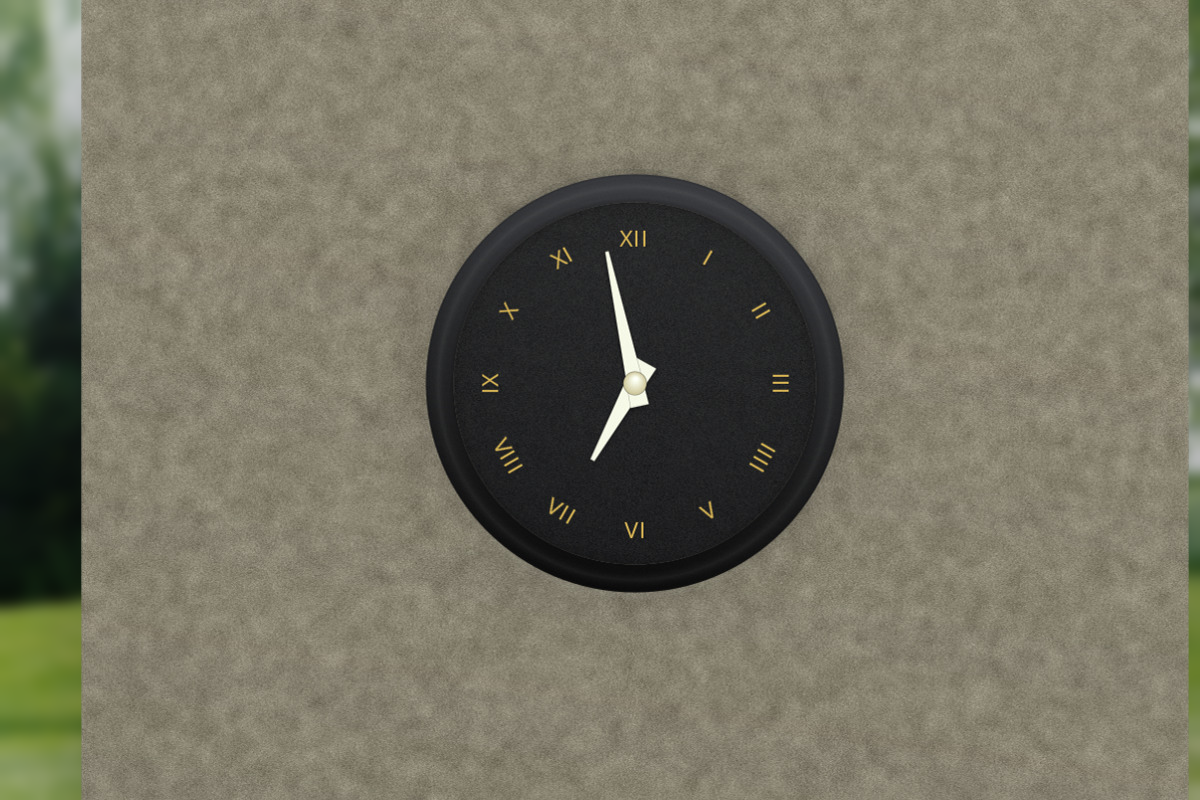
6:58
